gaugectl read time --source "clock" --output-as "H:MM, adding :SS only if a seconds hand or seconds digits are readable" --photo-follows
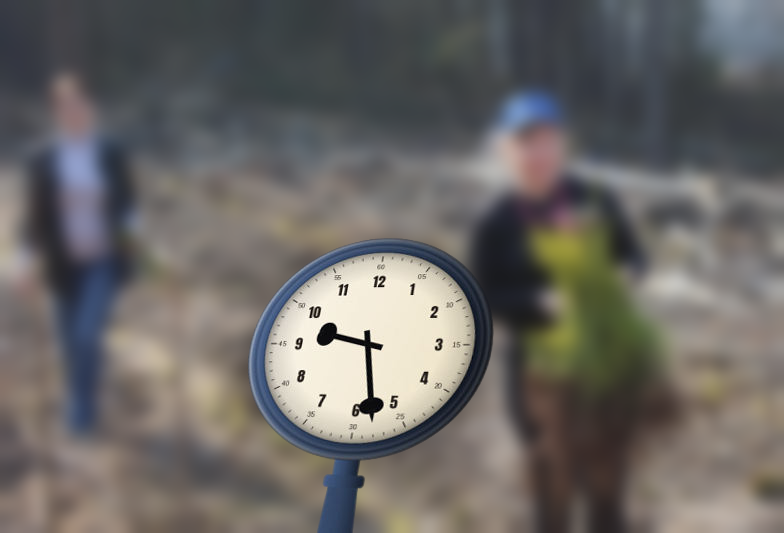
9:28
